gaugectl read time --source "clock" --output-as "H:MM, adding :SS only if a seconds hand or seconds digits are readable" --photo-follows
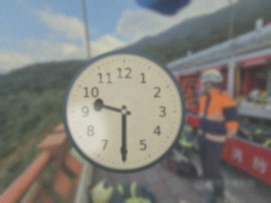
9:30
